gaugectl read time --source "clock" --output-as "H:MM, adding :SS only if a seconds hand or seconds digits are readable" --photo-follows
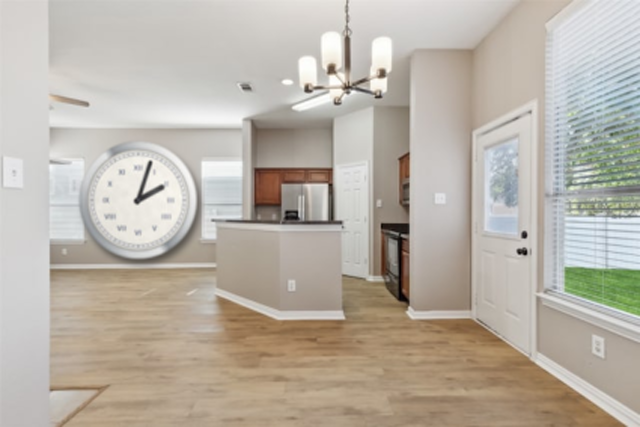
2:03
